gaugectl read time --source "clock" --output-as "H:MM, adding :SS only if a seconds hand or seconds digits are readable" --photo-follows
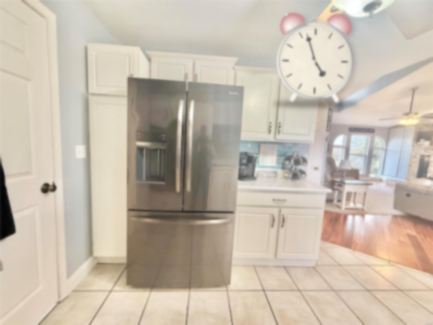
4:57
